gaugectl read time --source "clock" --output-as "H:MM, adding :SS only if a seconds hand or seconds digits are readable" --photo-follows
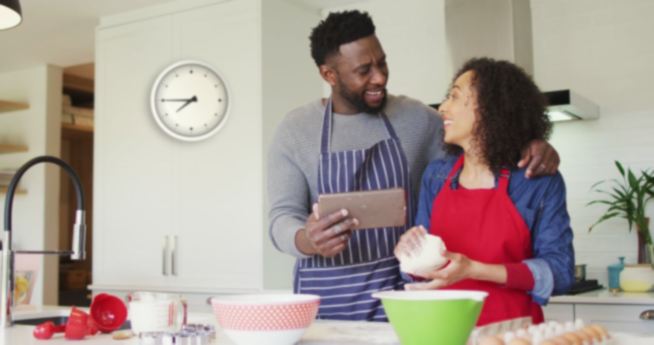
7:45
